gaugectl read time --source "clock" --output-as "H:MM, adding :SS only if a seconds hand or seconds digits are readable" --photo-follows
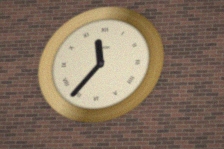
11:36
